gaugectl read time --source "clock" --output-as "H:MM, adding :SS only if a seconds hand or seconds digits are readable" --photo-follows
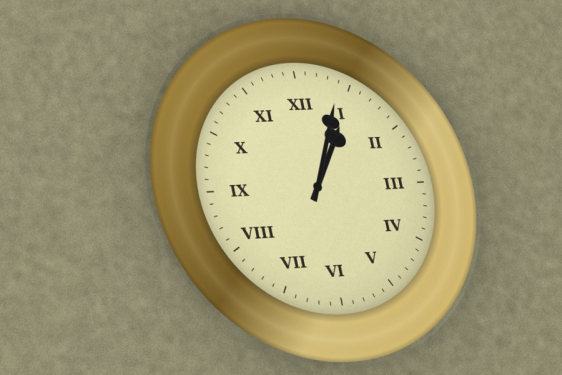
1:04
